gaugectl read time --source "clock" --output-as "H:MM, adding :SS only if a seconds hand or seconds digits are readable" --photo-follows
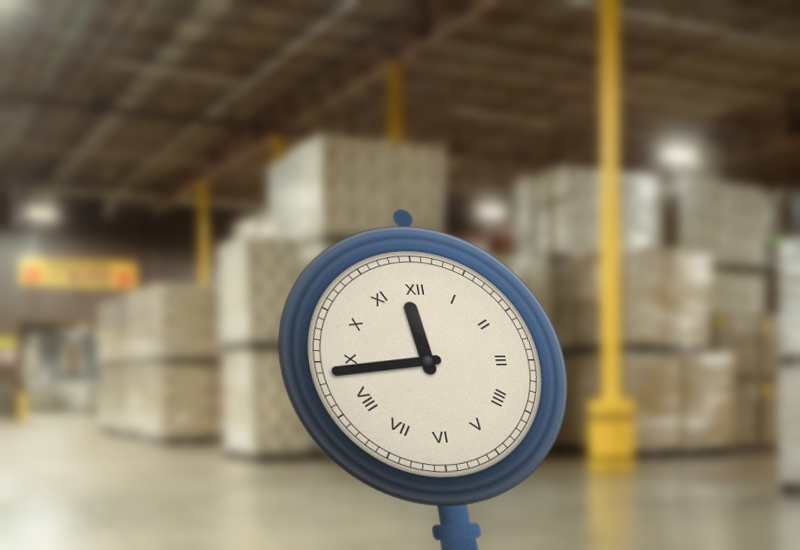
11:44
